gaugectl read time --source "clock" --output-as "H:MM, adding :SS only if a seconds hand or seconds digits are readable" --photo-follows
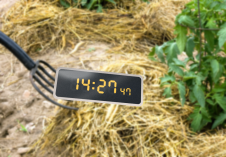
14:27:47
